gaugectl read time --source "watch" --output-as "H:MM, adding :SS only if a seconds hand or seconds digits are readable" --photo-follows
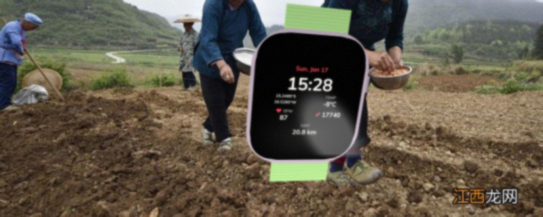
15:28
